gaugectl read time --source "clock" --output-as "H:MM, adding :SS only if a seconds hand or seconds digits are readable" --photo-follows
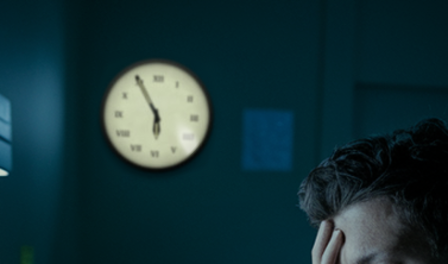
5:55
